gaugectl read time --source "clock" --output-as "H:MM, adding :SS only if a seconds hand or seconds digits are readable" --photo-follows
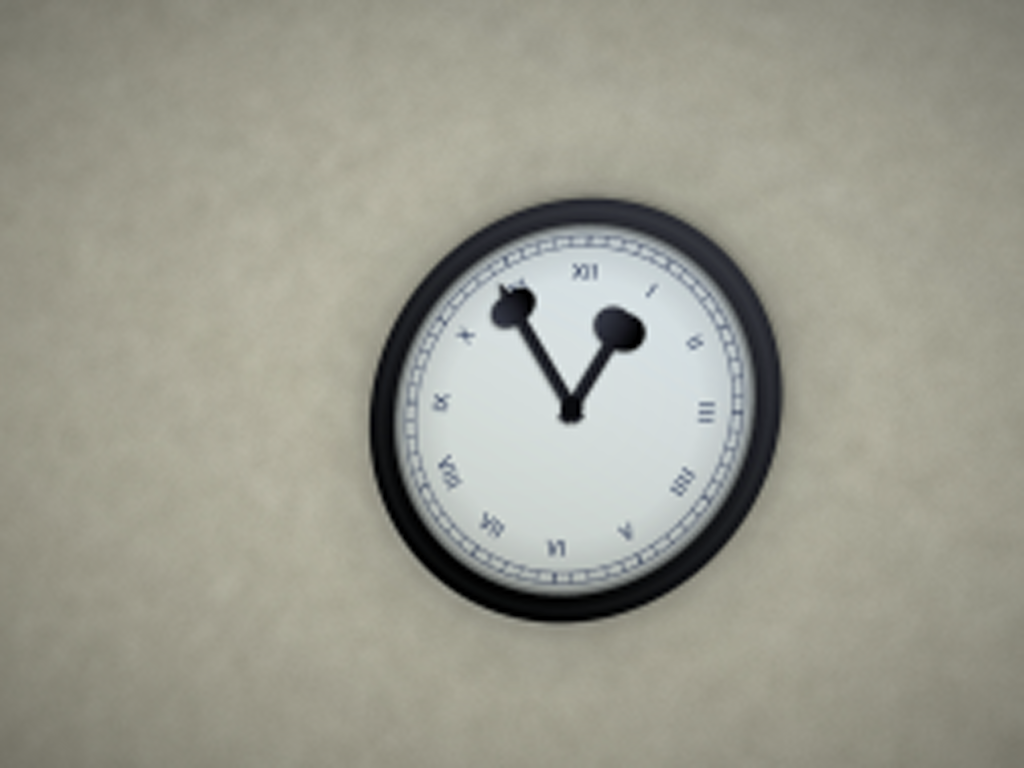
12:54
